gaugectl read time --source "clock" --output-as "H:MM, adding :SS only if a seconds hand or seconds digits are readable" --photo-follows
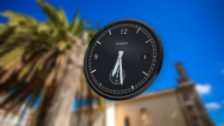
6:28
